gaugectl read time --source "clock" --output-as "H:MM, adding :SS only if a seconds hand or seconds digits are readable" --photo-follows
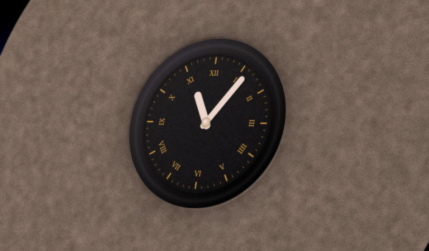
11:06
